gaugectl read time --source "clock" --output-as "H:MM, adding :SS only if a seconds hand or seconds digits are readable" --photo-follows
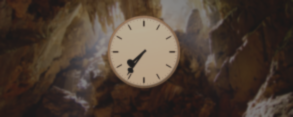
7:36
